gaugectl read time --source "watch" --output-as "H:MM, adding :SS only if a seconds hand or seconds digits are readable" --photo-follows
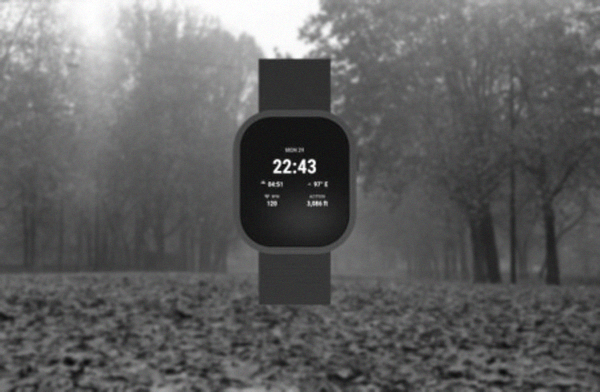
22:43
